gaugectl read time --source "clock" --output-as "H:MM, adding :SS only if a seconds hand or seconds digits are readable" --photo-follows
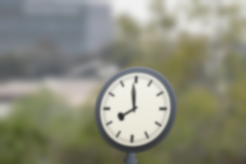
7:59
